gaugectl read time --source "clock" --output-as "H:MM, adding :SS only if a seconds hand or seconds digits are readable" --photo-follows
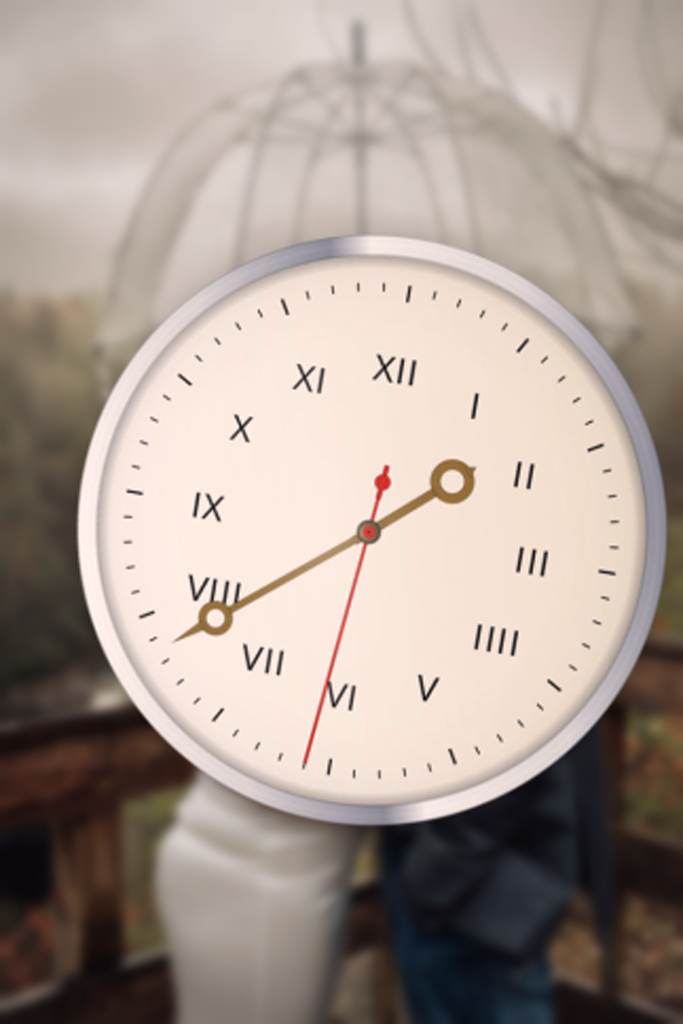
1:38:31
